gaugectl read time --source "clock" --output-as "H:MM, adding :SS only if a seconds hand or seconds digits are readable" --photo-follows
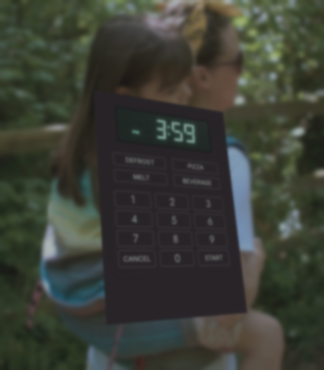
3:59
